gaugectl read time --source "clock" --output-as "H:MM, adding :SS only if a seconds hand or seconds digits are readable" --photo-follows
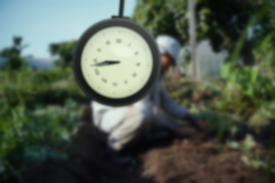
8:43
